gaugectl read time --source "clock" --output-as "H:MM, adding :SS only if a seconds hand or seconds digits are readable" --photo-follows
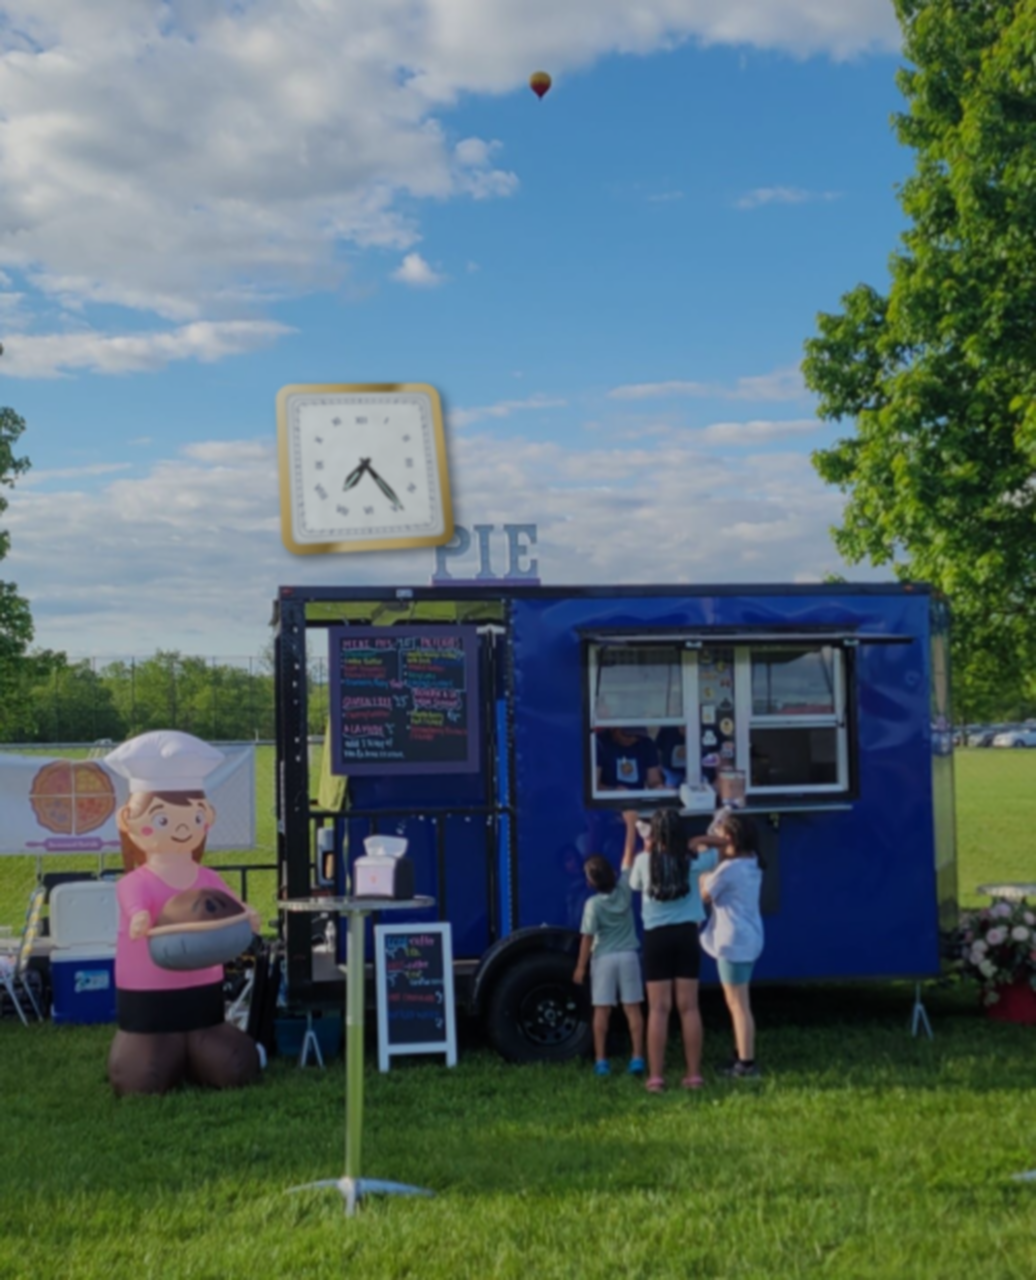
7:24
